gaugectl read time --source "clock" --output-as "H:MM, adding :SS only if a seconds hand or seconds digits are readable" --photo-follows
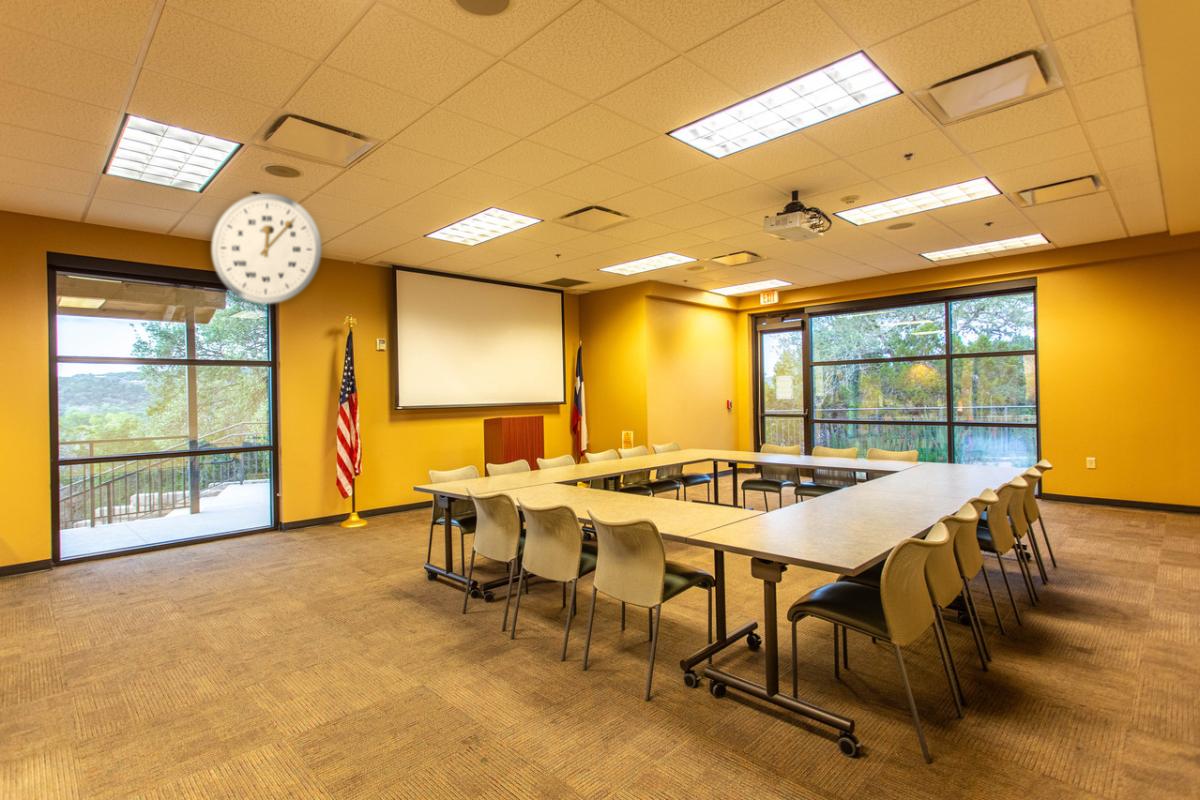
12:07
